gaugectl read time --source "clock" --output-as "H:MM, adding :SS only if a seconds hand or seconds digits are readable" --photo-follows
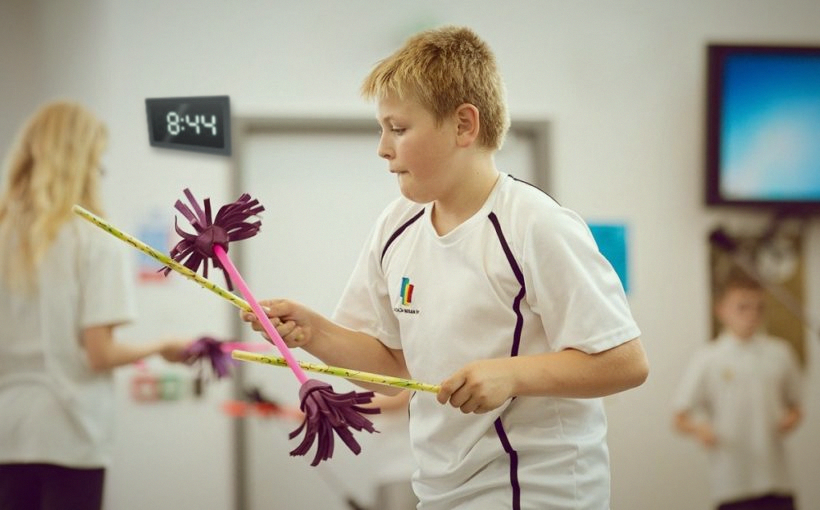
8:44
